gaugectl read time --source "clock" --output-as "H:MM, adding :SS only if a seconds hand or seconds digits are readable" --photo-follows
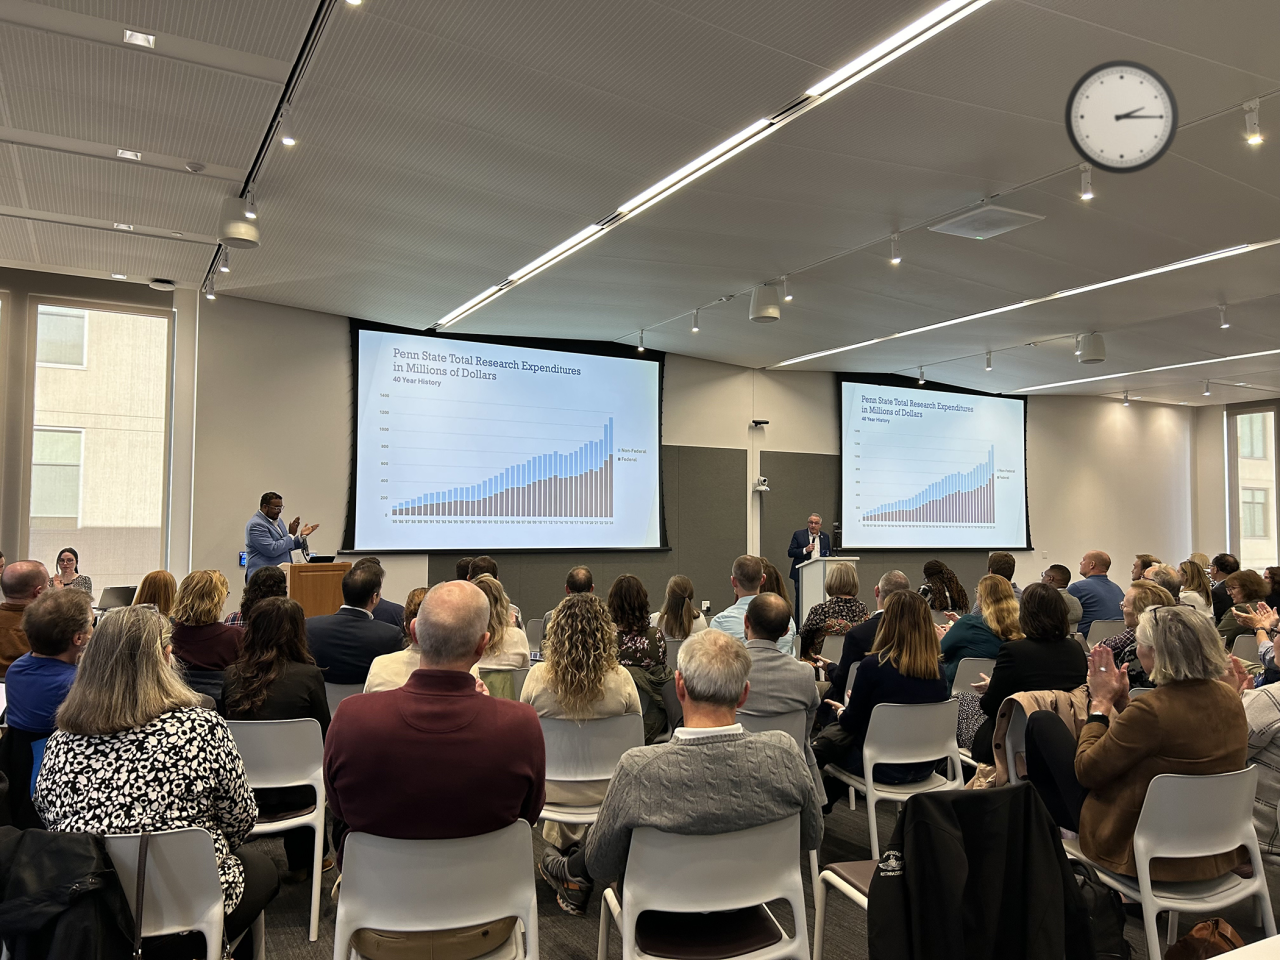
2:15
